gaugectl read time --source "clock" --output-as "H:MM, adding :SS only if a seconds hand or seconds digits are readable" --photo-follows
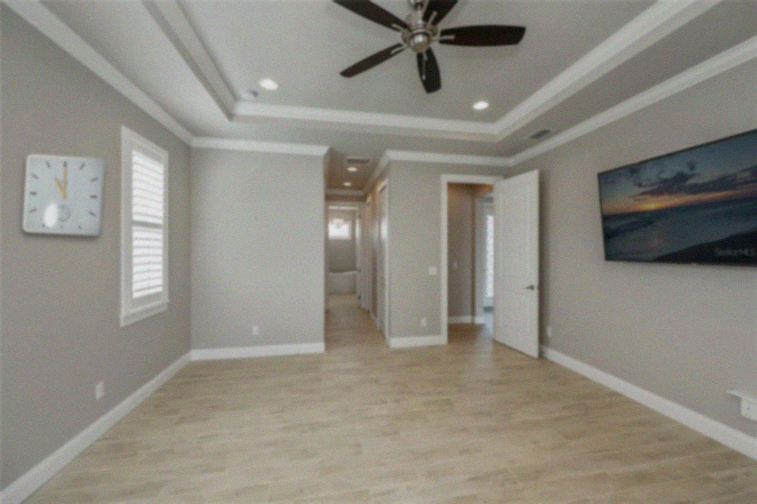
11:00
